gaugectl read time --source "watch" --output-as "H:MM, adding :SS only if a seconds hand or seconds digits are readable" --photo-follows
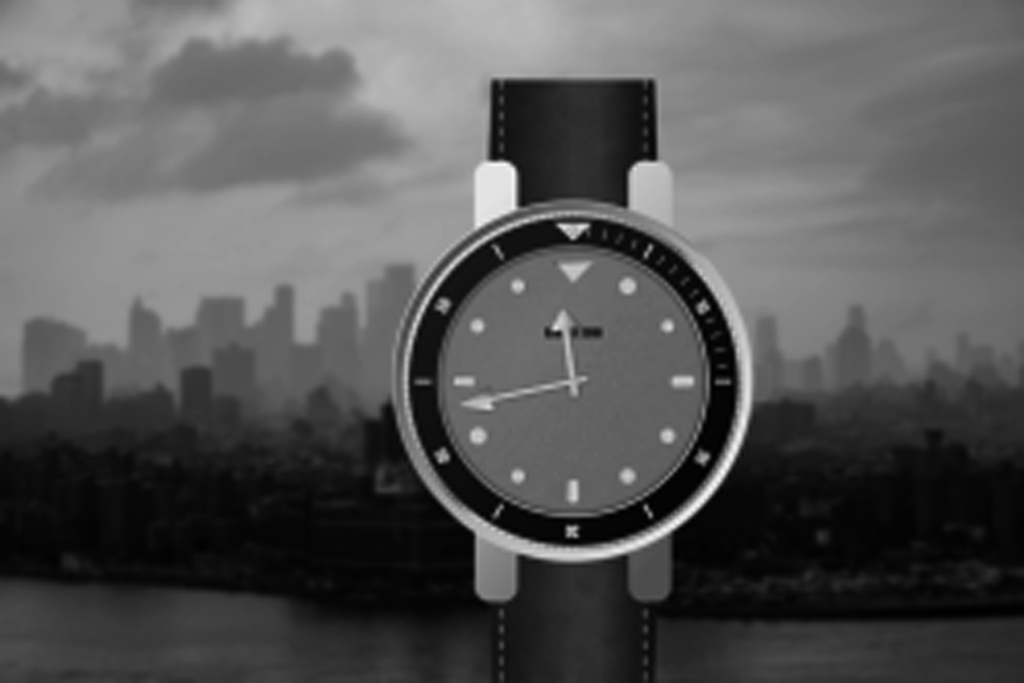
11:43
